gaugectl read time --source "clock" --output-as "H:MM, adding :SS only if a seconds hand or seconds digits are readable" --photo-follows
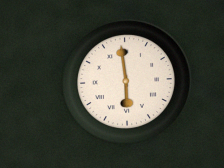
5:59
